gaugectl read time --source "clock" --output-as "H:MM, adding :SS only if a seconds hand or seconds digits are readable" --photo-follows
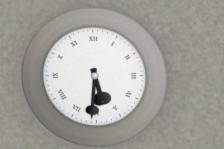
5:31
